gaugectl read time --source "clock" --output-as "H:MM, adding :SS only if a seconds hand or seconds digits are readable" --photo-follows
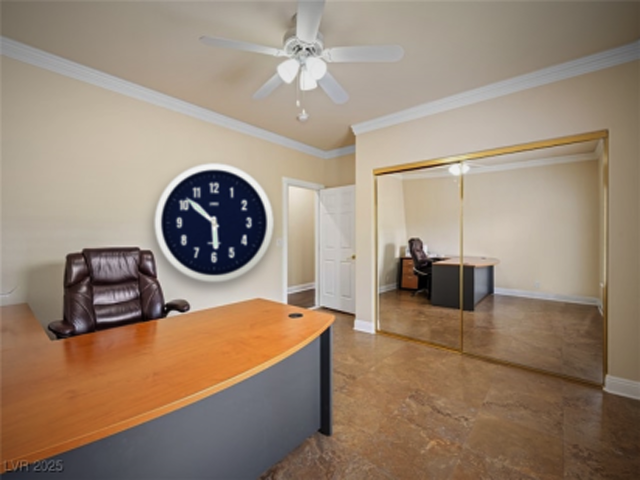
5:52
